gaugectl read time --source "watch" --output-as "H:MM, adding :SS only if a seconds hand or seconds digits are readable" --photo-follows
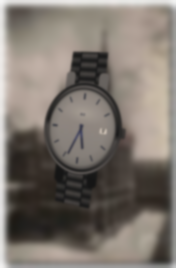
5:34
